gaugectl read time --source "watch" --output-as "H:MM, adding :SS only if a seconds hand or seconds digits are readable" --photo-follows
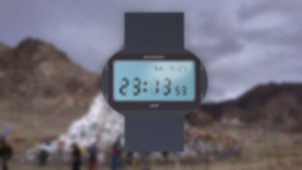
23:13
